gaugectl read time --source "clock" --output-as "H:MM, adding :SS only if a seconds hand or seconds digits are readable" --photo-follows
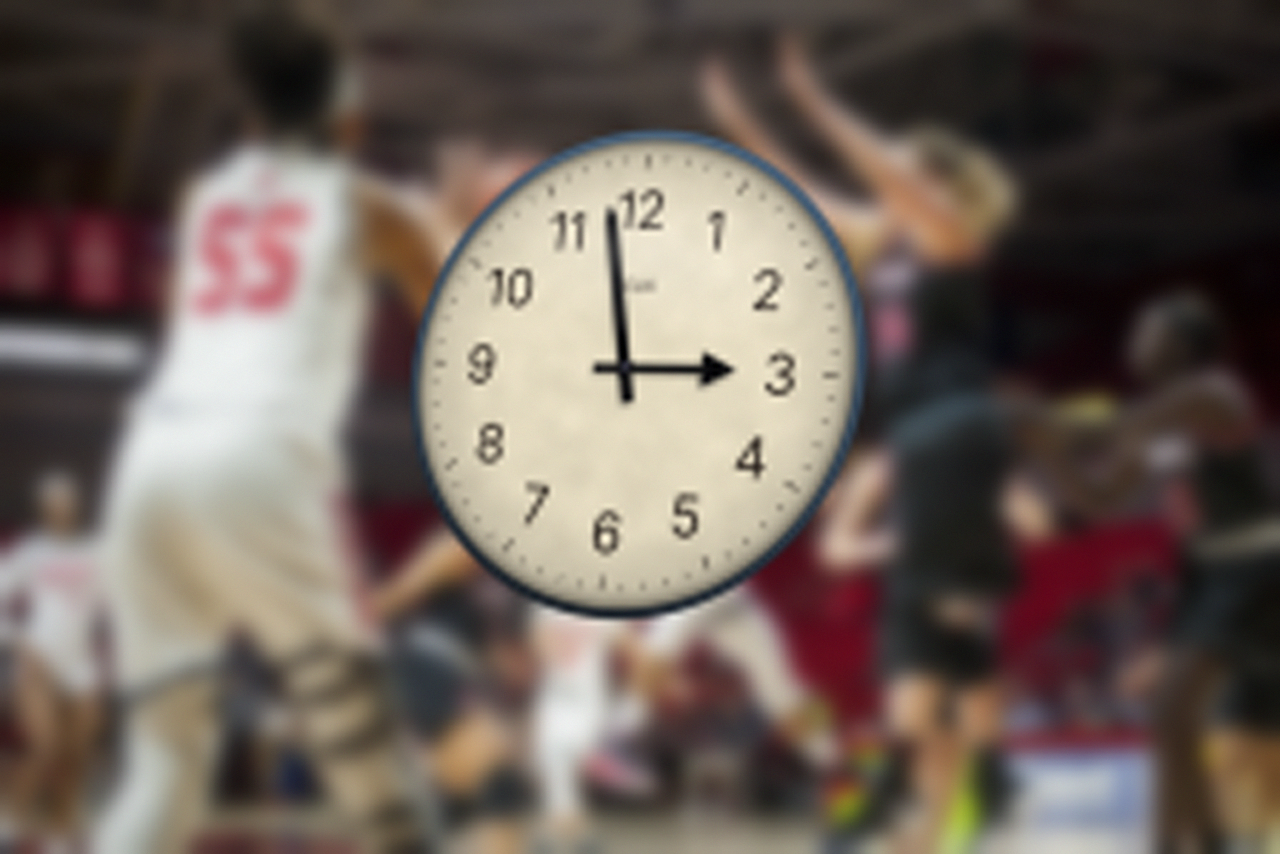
2:58
